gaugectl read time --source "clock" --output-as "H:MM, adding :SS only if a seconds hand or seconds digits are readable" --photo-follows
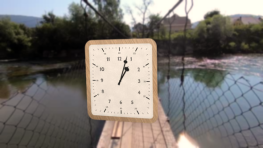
1:03
